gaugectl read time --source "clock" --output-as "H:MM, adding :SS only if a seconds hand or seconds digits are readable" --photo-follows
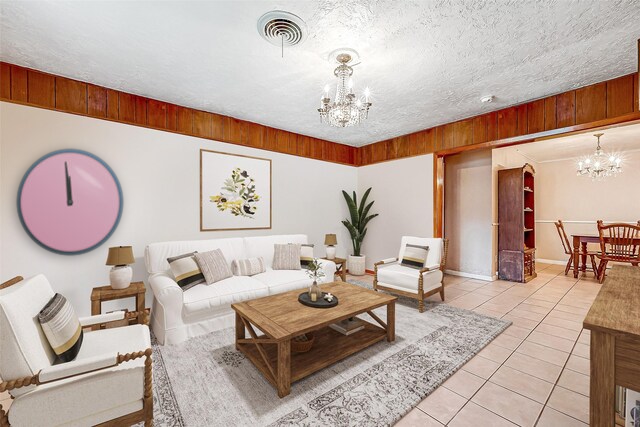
11:59
